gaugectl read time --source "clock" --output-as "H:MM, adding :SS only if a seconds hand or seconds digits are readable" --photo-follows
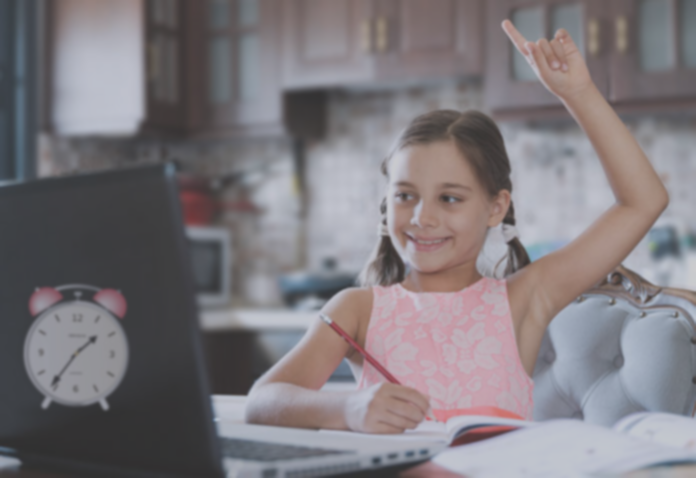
1:36
